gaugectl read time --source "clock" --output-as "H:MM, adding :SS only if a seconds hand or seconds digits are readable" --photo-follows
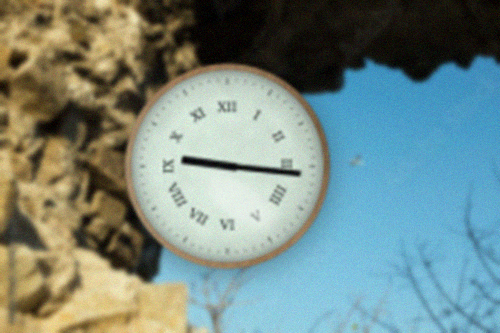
9:16
